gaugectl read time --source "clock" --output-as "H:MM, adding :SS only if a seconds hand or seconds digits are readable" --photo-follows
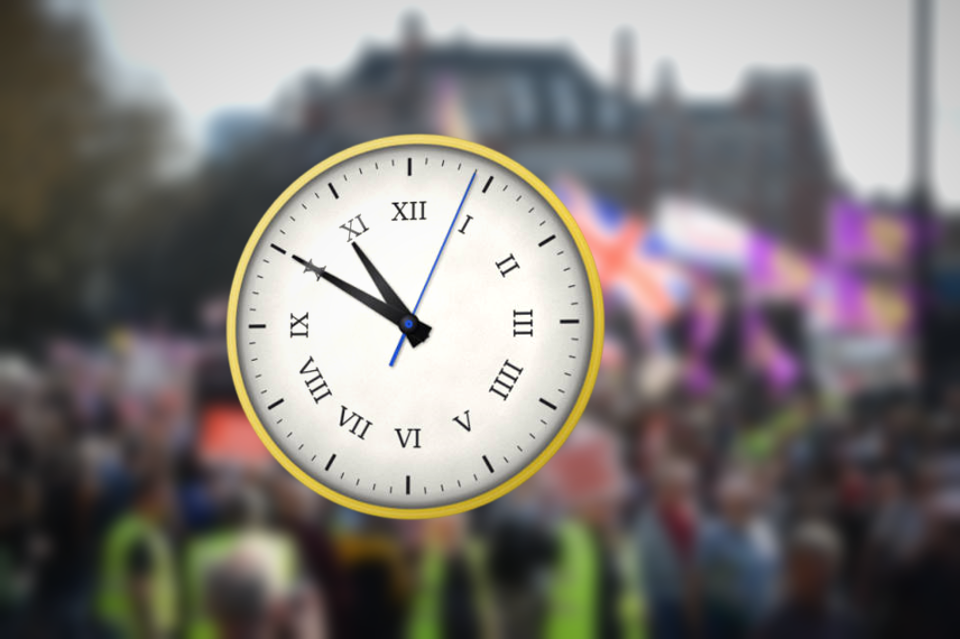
10:50:04
